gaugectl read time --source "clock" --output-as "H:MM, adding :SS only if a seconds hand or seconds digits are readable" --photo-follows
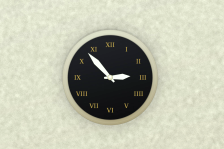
2:53
